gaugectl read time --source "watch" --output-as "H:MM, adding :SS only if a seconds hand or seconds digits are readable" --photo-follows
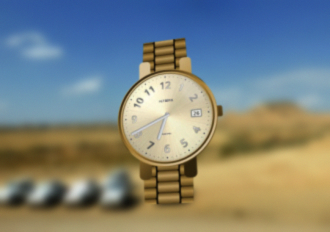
6:41
